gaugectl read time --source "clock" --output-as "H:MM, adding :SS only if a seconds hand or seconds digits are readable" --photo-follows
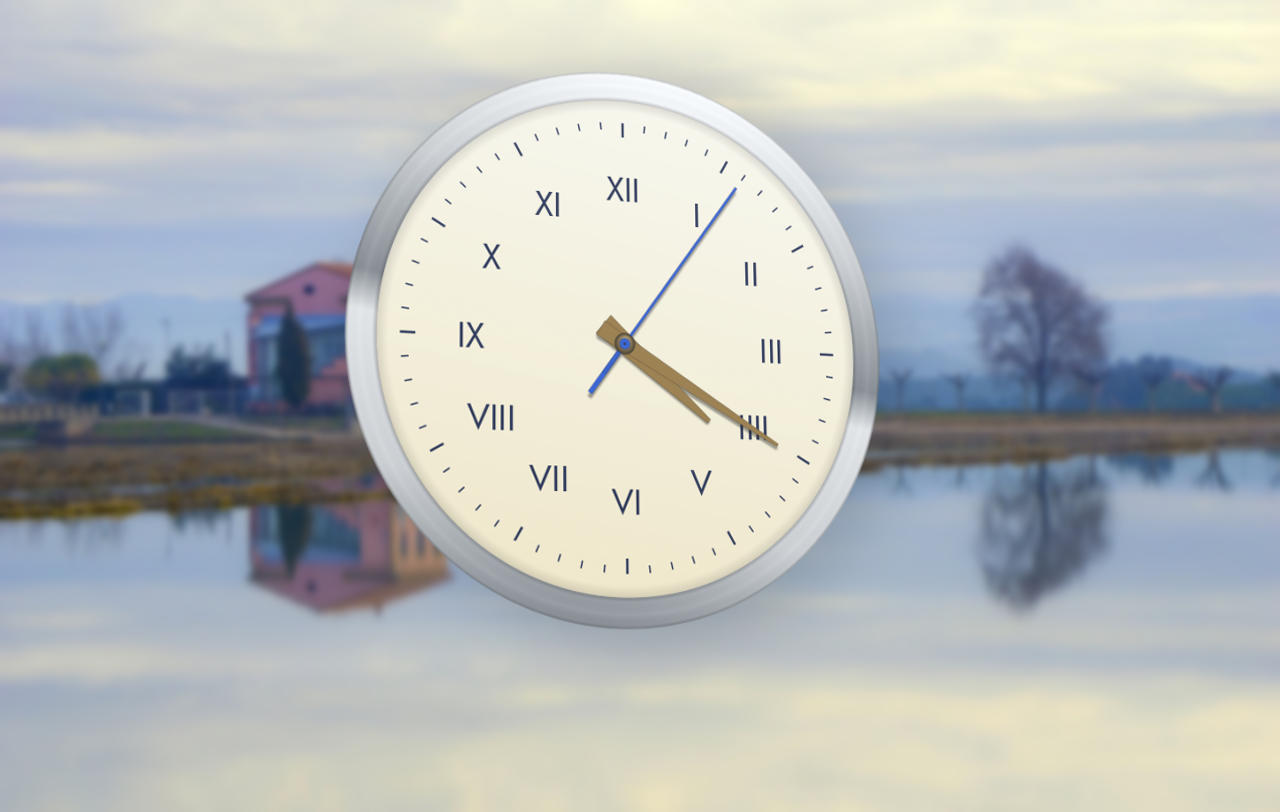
4:20:06
